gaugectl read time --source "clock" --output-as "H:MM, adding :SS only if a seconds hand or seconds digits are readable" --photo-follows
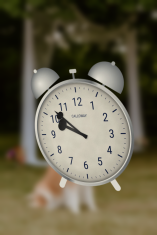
9:52
